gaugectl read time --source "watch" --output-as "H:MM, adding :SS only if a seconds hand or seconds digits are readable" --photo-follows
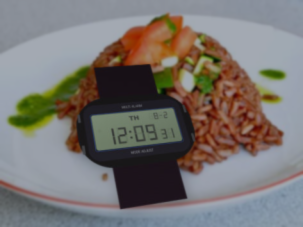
12:09:31
